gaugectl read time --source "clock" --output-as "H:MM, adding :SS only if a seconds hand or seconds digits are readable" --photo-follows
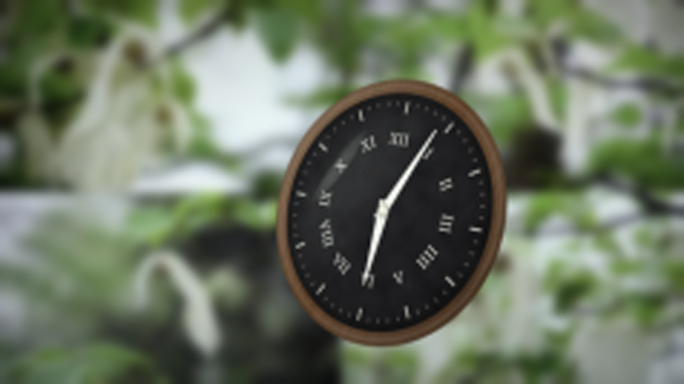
6:04
